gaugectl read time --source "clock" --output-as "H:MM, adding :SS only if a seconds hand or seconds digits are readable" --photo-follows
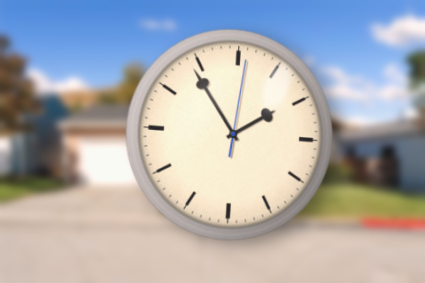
1:54:01
